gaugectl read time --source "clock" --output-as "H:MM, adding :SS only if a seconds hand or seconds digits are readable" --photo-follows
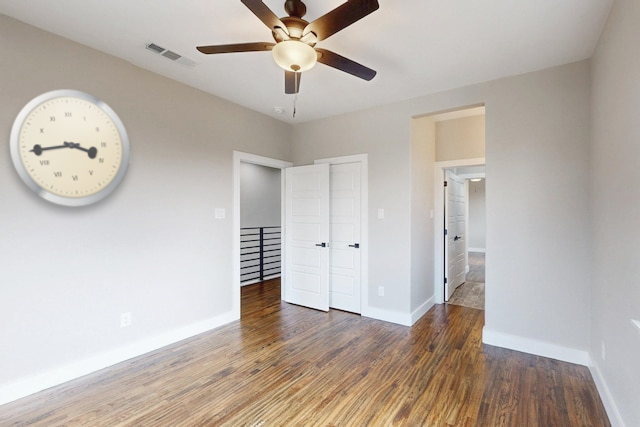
3:44
